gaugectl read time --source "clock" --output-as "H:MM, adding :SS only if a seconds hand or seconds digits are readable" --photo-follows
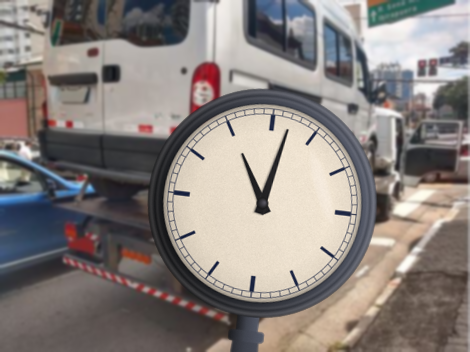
11:02
